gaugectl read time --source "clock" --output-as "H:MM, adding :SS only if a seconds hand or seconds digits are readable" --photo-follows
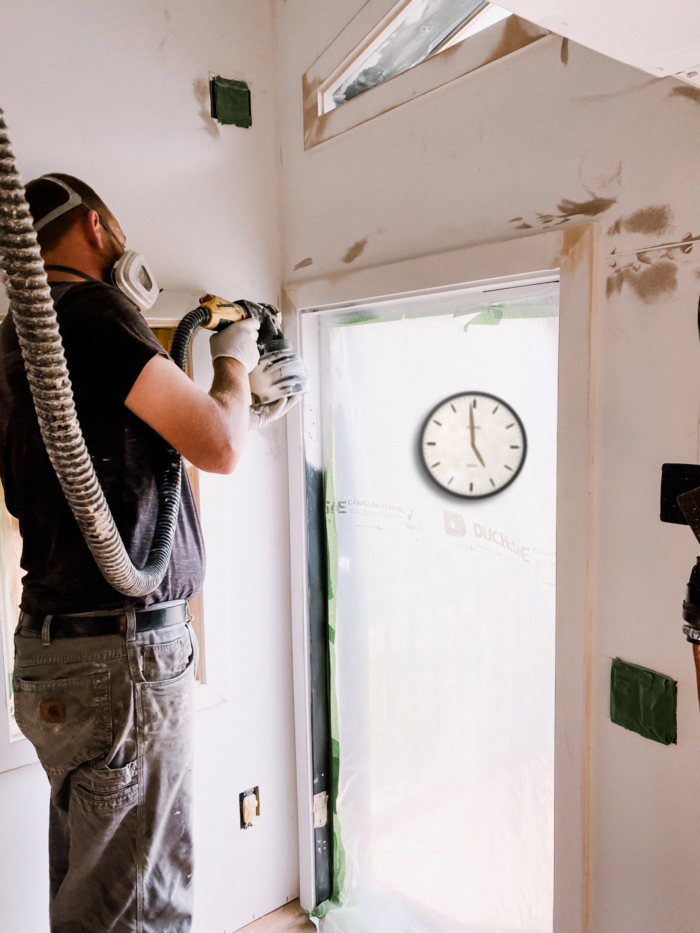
4:59
